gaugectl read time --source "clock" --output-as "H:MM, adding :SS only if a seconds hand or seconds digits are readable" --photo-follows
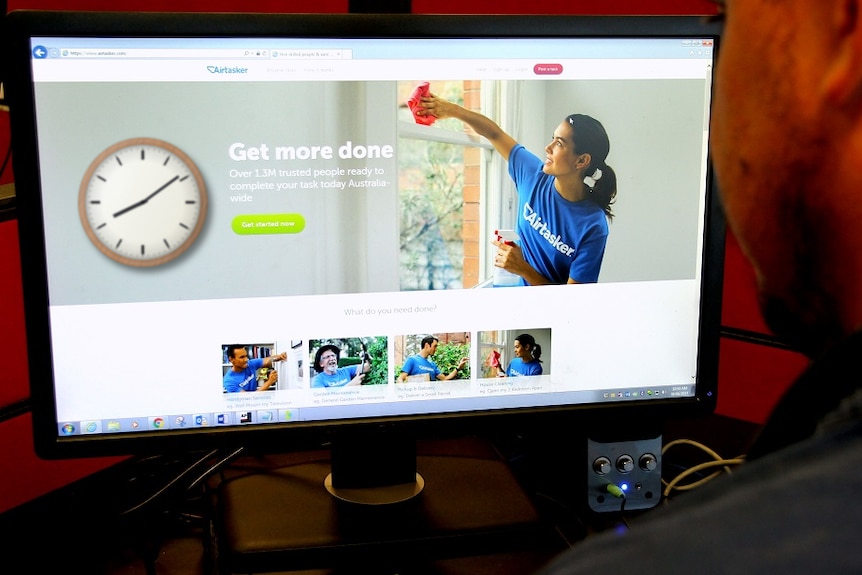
8:09
